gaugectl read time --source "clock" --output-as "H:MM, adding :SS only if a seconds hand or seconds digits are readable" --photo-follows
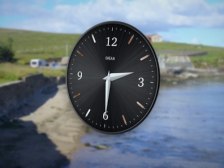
2:30
